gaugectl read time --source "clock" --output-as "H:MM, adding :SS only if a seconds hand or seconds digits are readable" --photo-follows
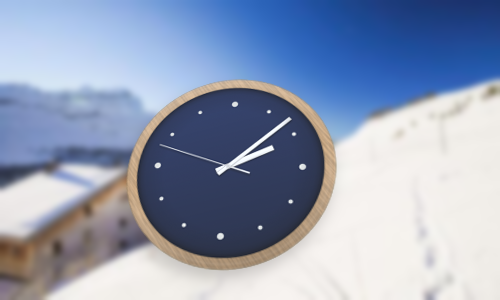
2:07:48
